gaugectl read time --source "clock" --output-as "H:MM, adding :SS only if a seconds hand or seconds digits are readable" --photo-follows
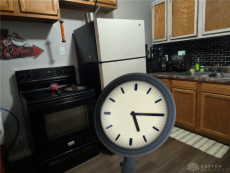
5:15
